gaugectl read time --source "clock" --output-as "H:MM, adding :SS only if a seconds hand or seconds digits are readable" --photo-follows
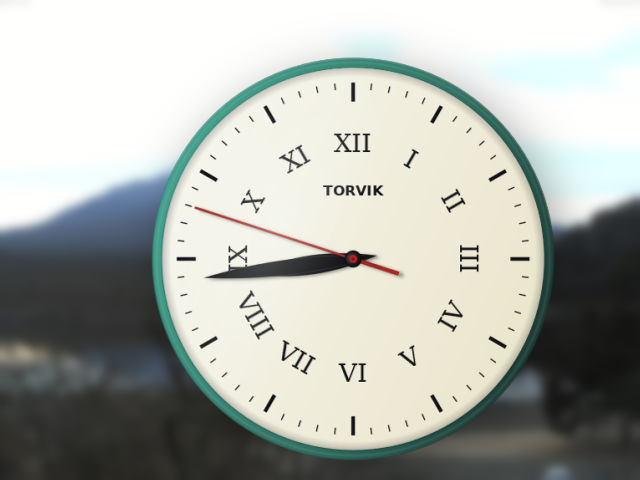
8:43:48
